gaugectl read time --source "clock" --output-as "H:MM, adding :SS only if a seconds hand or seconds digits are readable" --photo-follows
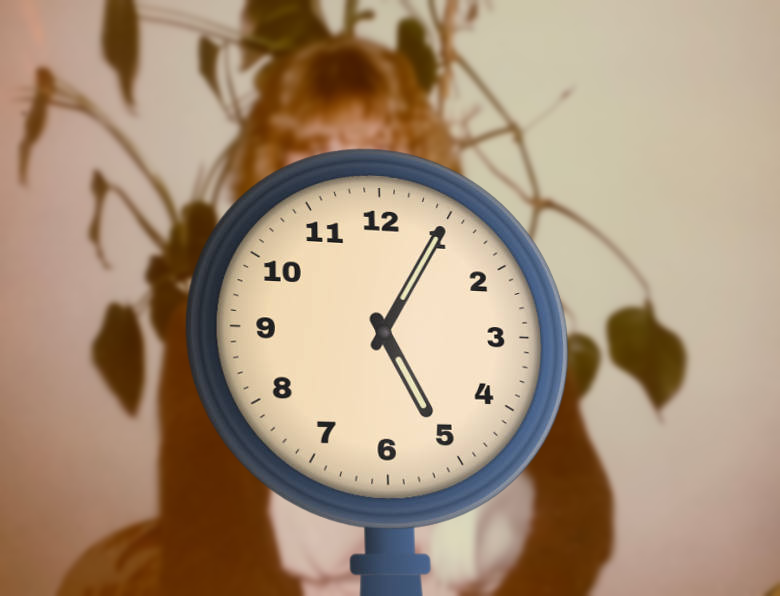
5:05
